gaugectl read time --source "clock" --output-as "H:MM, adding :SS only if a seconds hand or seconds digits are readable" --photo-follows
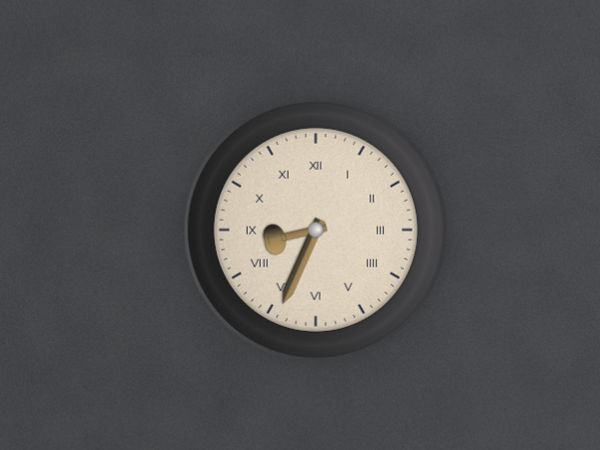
8:34
